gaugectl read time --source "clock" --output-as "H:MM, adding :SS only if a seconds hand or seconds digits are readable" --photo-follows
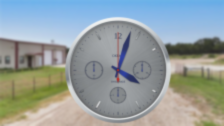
4:03
